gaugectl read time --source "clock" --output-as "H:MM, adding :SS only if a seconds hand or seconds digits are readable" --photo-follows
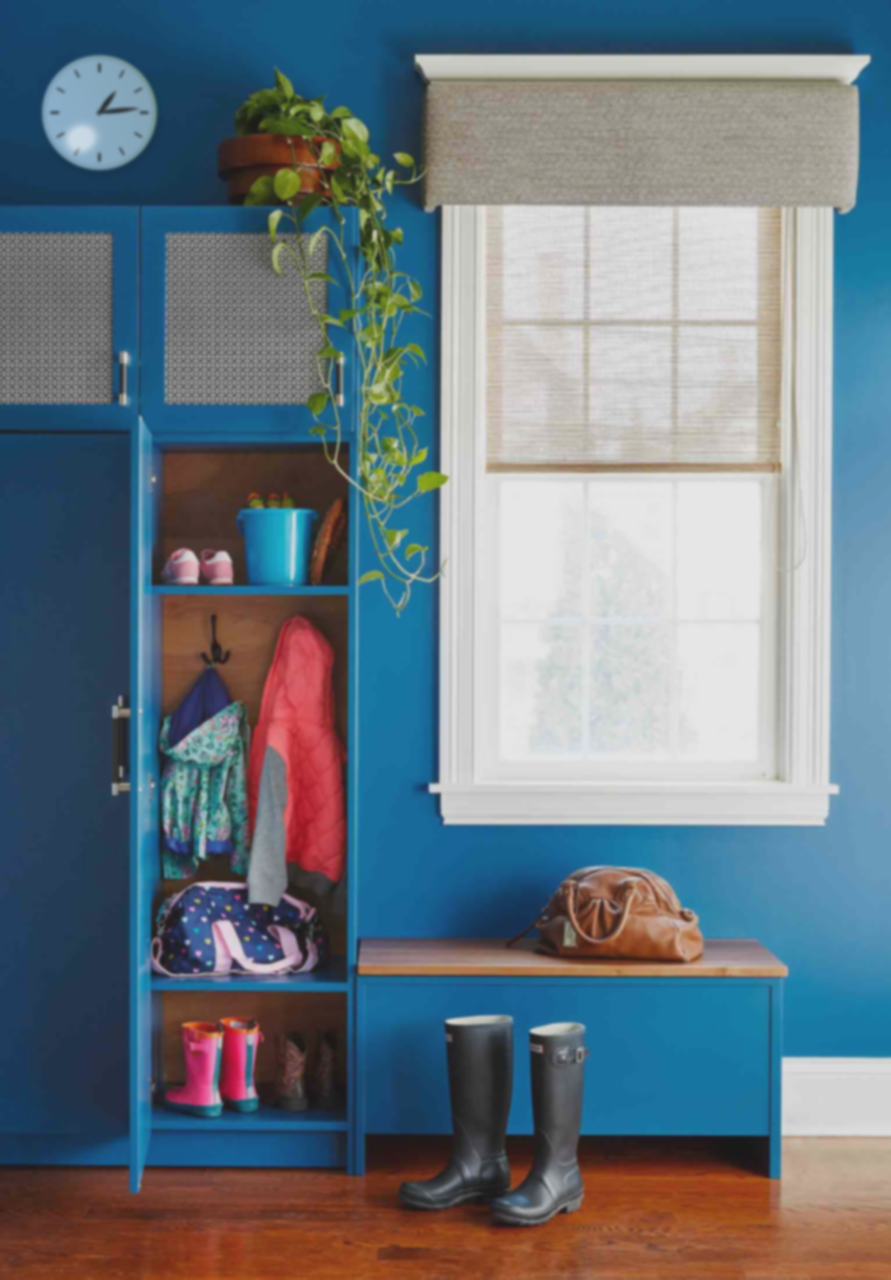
1:14
